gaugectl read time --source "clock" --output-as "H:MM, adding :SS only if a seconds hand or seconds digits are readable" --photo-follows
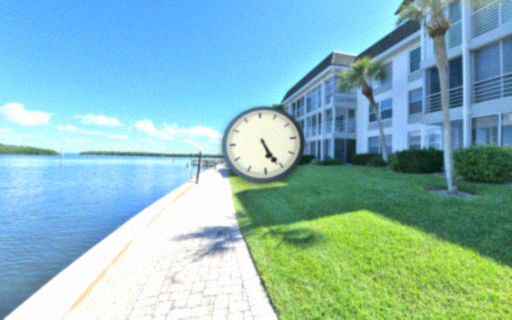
5:26
